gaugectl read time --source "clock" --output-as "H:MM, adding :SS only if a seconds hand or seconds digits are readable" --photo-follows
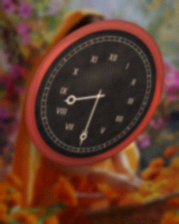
8:30
